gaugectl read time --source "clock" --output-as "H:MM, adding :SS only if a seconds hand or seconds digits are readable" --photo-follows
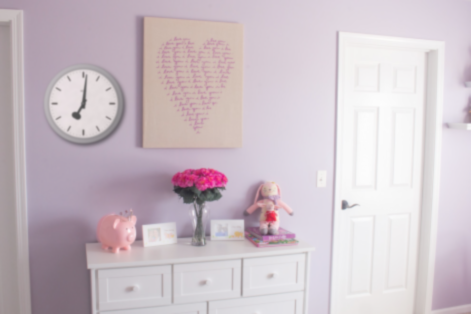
7:01
